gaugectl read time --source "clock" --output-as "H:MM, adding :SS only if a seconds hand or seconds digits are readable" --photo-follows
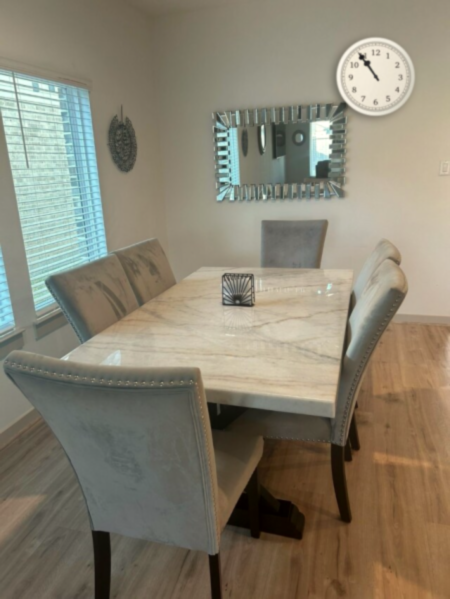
10:54
